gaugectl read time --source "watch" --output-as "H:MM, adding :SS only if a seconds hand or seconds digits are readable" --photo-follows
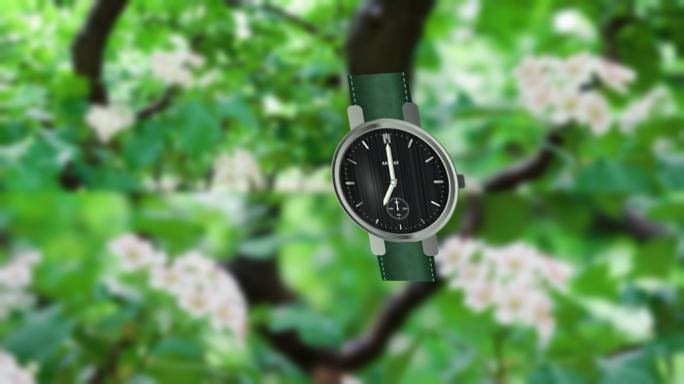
7:00
